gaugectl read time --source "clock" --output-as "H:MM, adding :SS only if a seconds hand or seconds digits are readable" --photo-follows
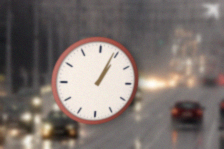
1:04
